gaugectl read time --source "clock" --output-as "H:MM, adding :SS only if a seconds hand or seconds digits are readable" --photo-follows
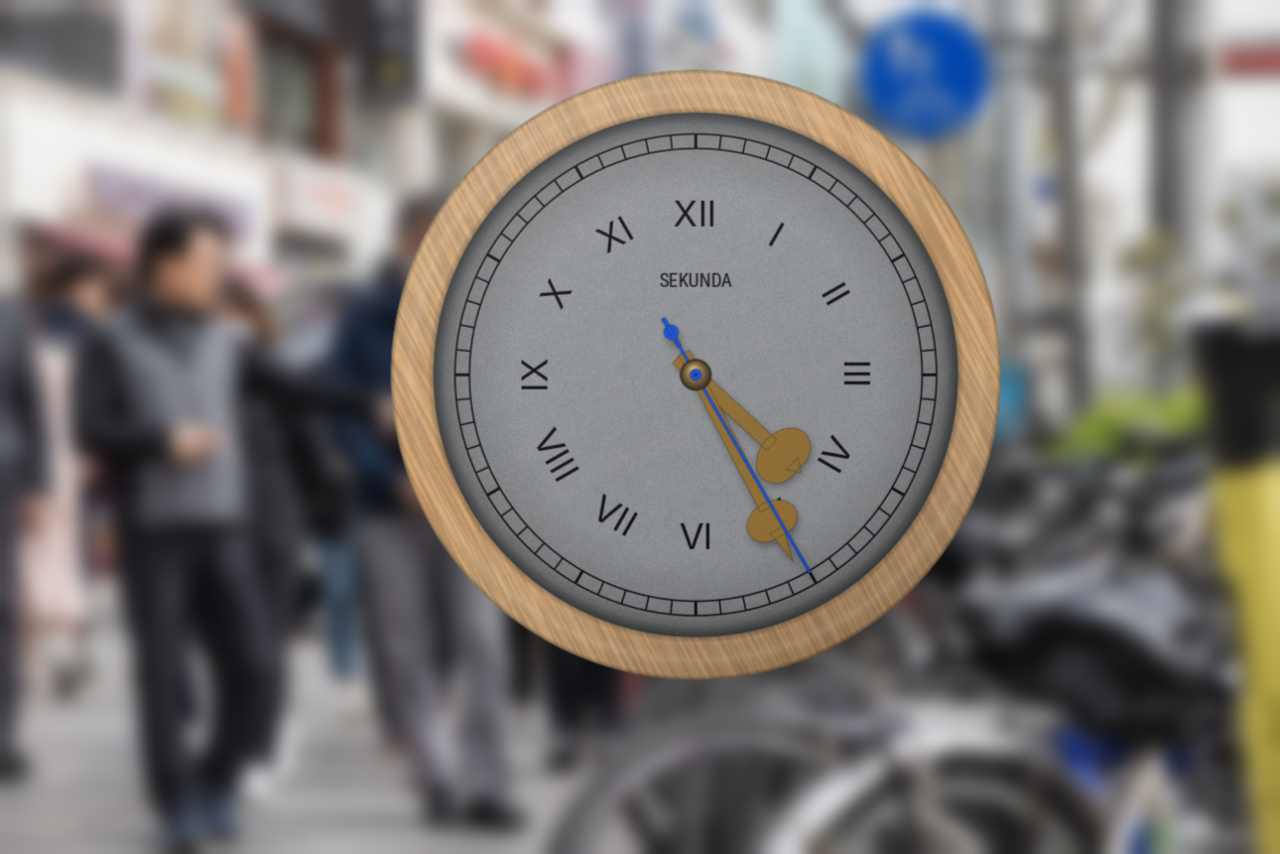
4:25:25
